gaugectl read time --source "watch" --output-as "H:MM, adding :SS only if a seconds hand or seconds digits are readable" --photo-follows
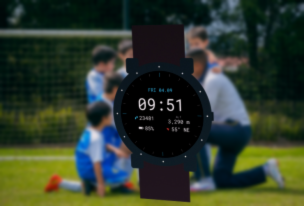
9:51
